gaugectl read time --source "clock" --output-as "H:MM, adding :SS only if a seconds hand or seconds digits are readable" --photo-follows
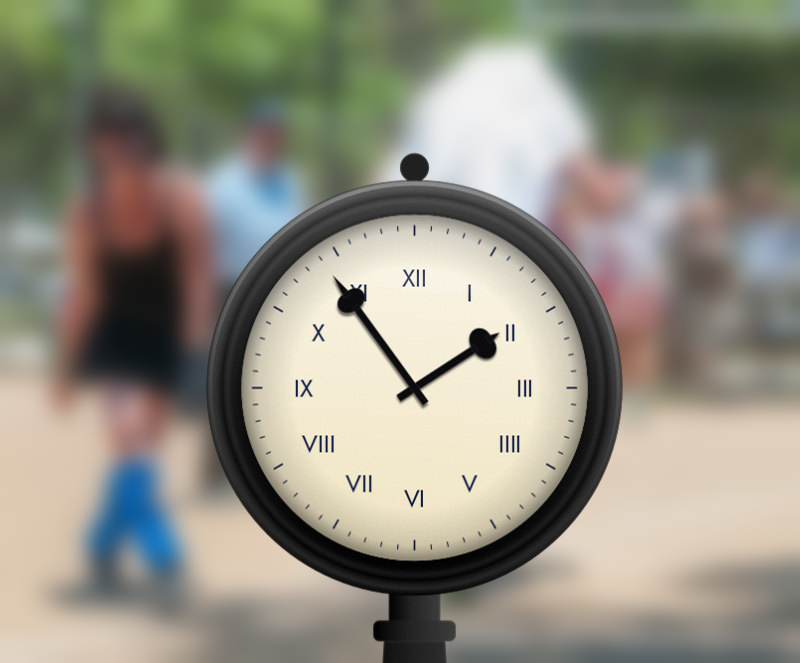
1:54
